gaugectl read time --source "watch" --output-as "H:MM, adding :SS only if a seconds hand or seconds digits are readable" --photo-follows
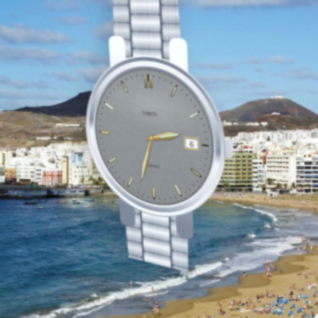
2:33
